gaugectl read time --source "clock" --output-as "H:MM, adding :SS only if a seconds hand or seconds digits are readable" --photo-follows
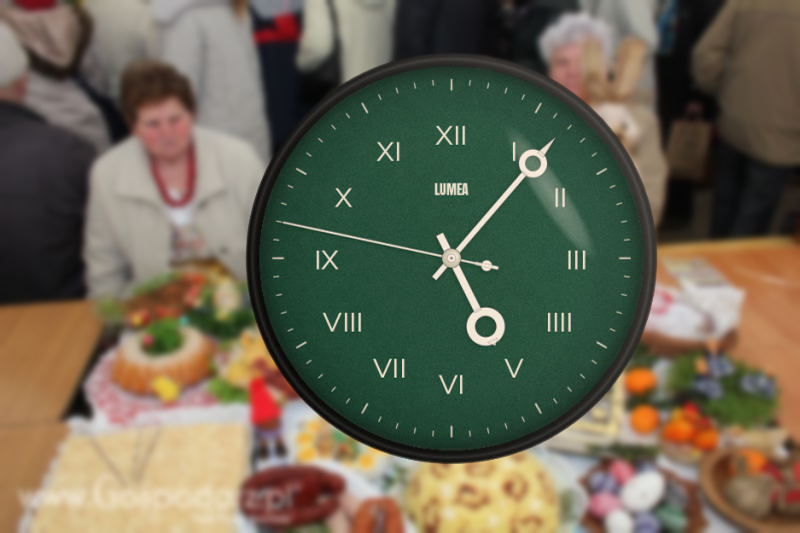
5:06:47
